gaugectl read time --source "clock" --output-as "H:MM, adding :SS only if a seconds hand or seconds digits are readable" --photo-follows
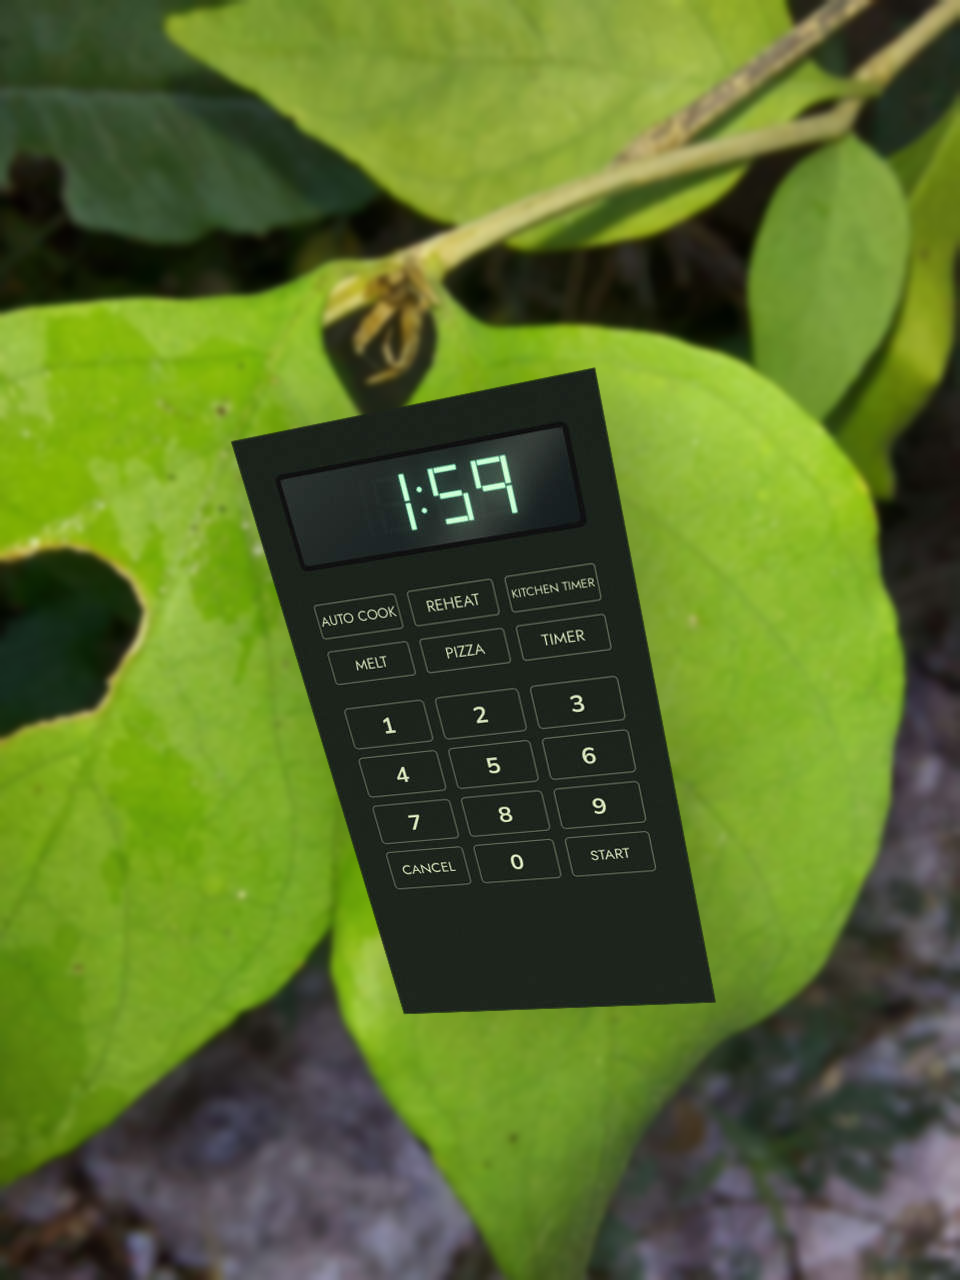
1:59
